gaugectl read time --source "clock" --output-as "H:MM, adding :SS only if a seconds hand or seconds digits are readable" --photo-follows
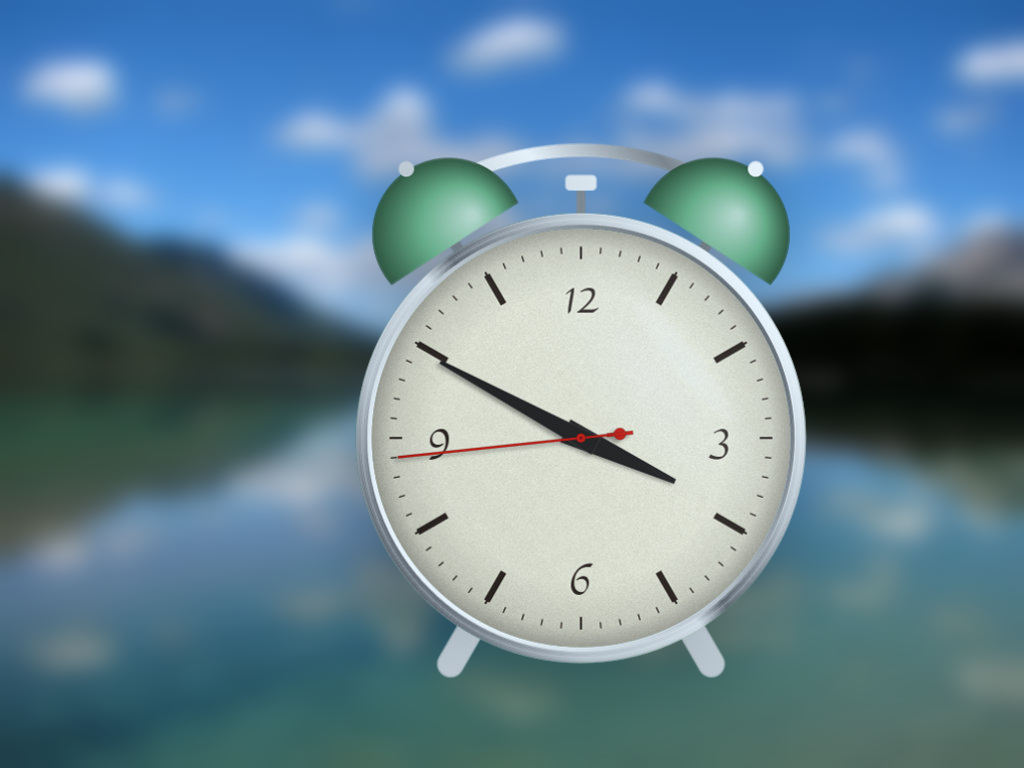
3:49:44
